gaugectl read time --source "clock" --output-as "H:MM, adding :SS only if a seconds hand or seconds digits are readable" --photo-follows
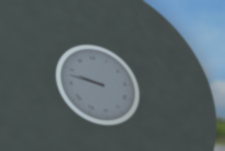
9:48
